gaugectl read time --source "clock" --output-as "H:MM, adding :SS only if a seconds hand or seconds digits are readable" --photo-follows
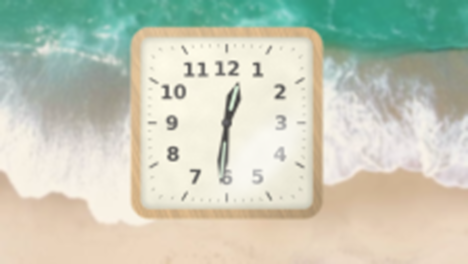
12:31
